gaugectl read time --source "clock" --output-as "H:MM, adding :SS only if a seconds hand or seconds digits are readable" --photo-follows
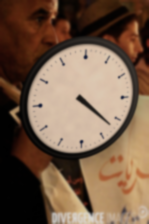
4:22
